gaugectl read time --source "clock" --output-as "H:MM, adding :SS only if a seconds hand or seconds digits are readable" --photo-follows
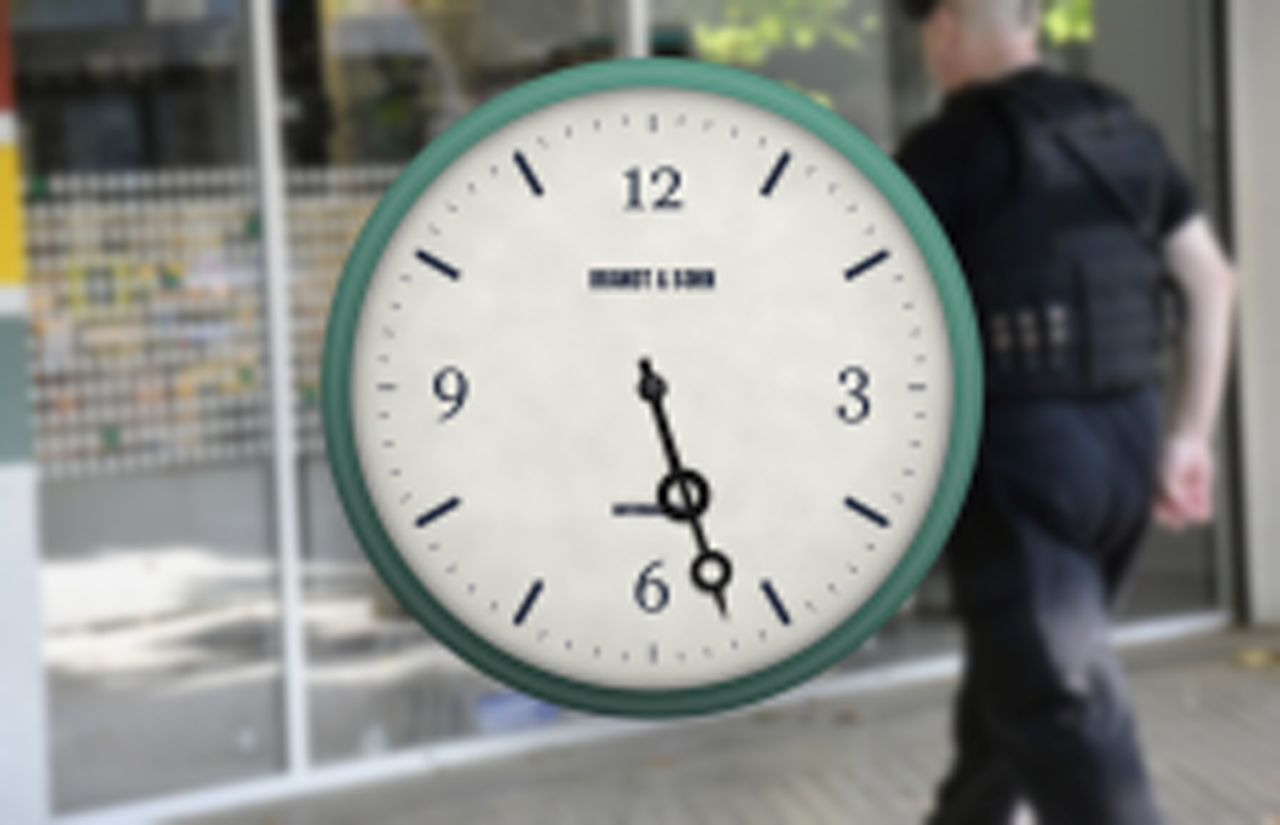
5:27
